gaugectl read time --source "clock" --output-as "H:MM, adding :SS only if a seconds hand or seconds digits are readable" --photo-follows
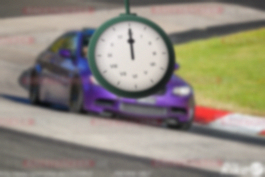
12:00
